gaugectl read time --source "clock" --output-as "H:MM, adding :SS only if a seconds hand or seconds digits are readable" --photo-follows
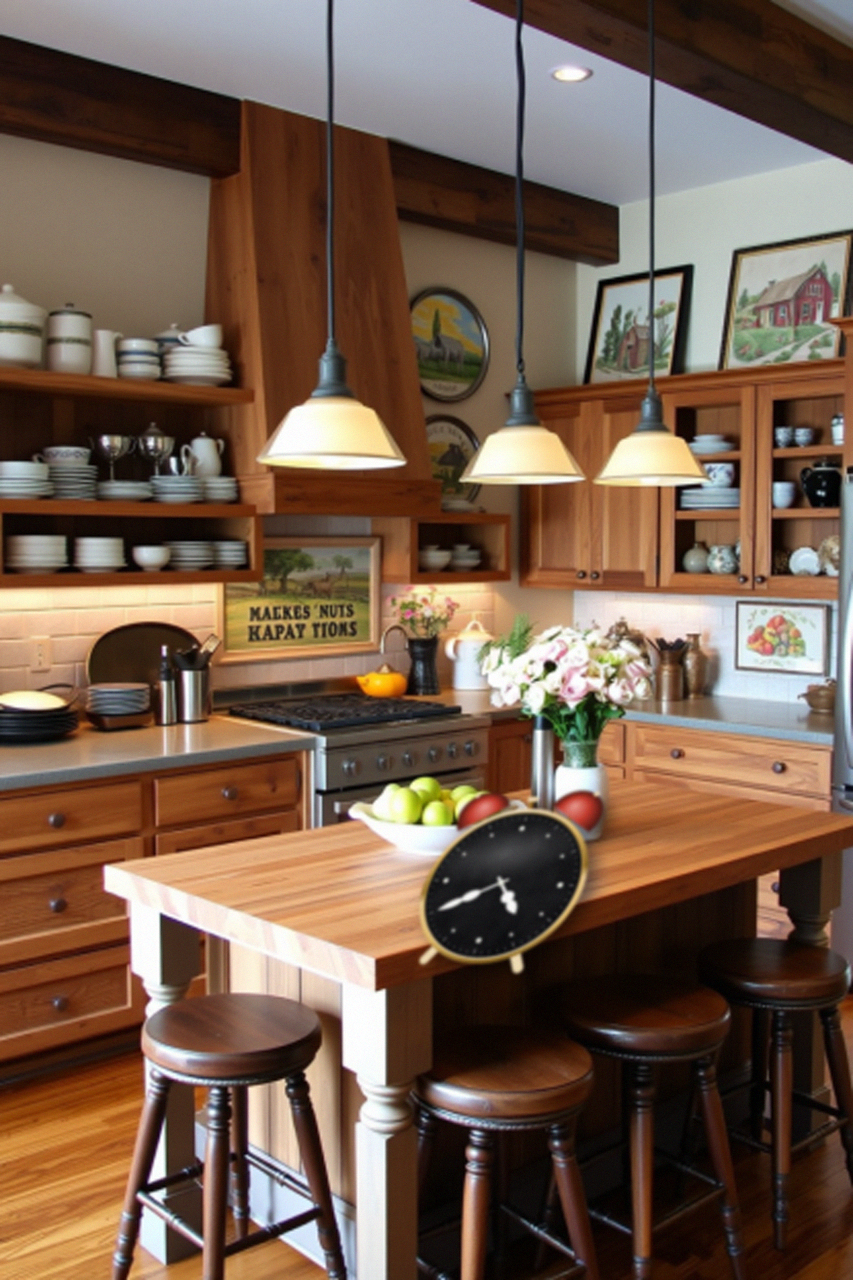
4:40
